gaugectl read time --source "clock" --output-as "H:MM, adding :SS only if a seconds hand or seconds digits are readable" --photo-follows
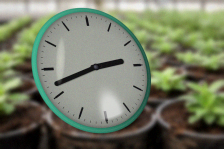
2:42
